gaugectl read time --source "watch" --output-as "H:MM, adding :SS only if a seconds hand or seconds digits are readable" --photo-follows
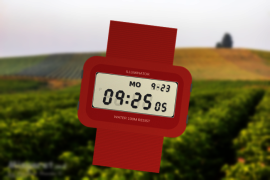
9:25:05
